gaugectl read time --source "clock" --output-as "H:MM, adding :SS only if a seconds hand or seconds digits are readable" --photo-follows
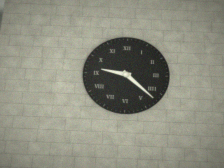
9:22
